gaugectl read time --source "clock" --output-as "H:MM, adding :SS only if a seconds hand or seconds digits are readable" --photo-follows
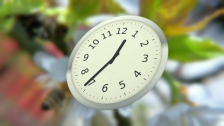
12:36
